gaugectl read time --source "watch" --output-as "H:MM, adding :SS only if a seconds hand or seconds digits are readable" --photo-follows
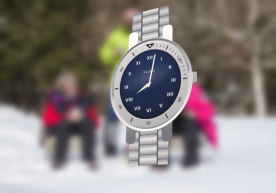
8:02
